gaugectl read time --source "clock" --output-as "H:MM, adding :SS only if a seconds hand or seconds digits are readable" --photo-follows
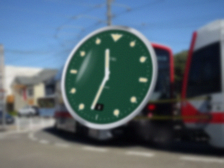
11:32
